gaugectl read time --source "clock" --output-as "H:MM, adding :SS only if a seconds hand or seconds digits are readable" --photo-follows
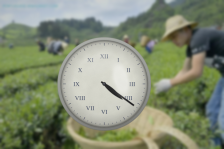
4:21
